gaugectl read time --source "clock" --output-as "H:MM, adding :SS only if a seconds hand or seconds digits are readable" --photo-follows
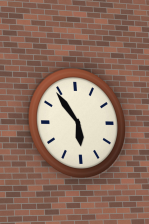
5:54
